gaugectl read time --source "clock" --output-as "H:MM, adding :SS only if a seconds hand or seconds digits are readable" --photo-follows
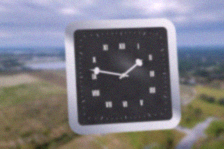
1:47
